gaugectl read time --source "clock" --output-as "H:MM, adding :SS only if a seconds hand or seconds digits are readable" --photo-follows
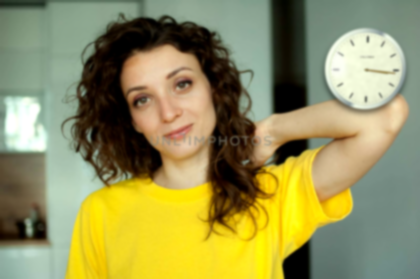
3:16
